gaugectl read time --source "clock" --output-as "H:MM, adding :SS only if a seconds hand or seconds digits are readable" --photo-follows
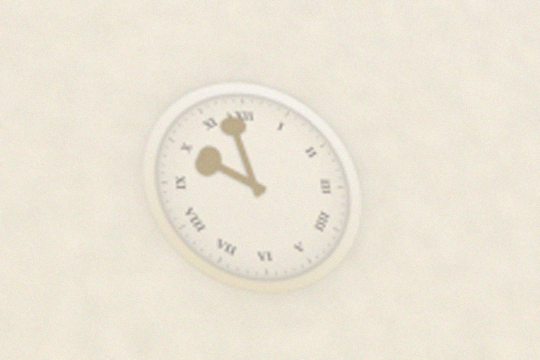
9:58
